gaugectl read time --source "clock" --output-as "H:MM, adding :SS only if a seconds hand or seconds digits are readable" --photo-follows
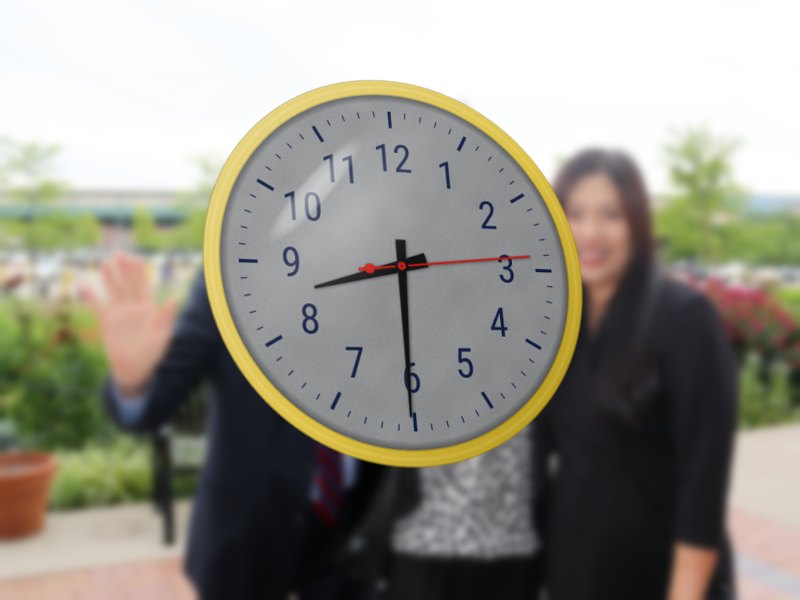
8:30:14
